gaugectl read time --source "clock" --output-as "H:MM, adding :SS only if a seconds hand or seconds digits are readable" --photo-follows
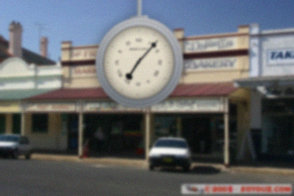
7:07
